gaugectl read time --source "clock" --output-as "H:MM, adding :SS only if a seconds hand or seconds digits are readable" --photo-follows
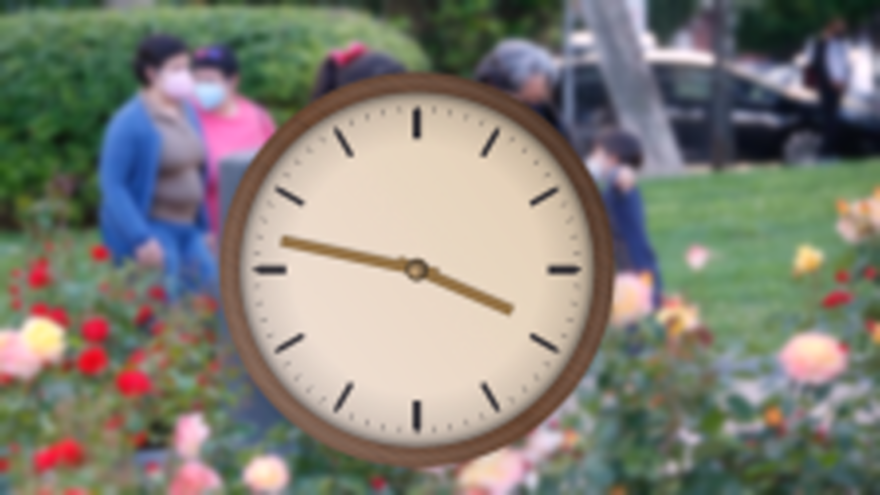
3:47
